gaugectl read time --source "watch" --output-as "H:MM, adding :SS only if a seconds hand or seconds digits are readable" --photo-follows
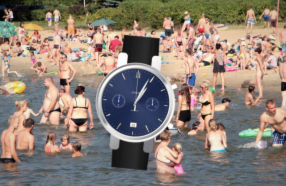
1:04
